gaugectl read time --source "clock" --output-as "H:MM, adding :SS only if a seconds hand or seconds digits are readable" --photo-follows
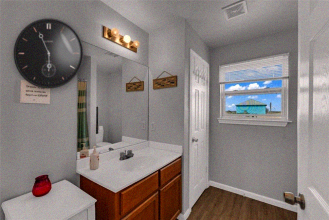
5:56
